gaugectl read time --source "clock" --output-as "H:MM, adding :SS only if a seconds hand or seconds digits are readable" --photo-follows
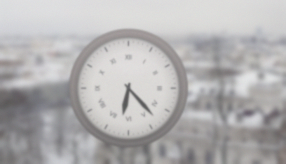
6:23
